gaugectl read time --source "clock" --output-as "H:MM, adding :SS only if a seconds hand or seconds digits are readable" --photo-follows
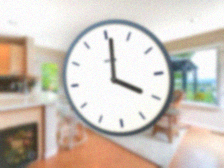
4:01
